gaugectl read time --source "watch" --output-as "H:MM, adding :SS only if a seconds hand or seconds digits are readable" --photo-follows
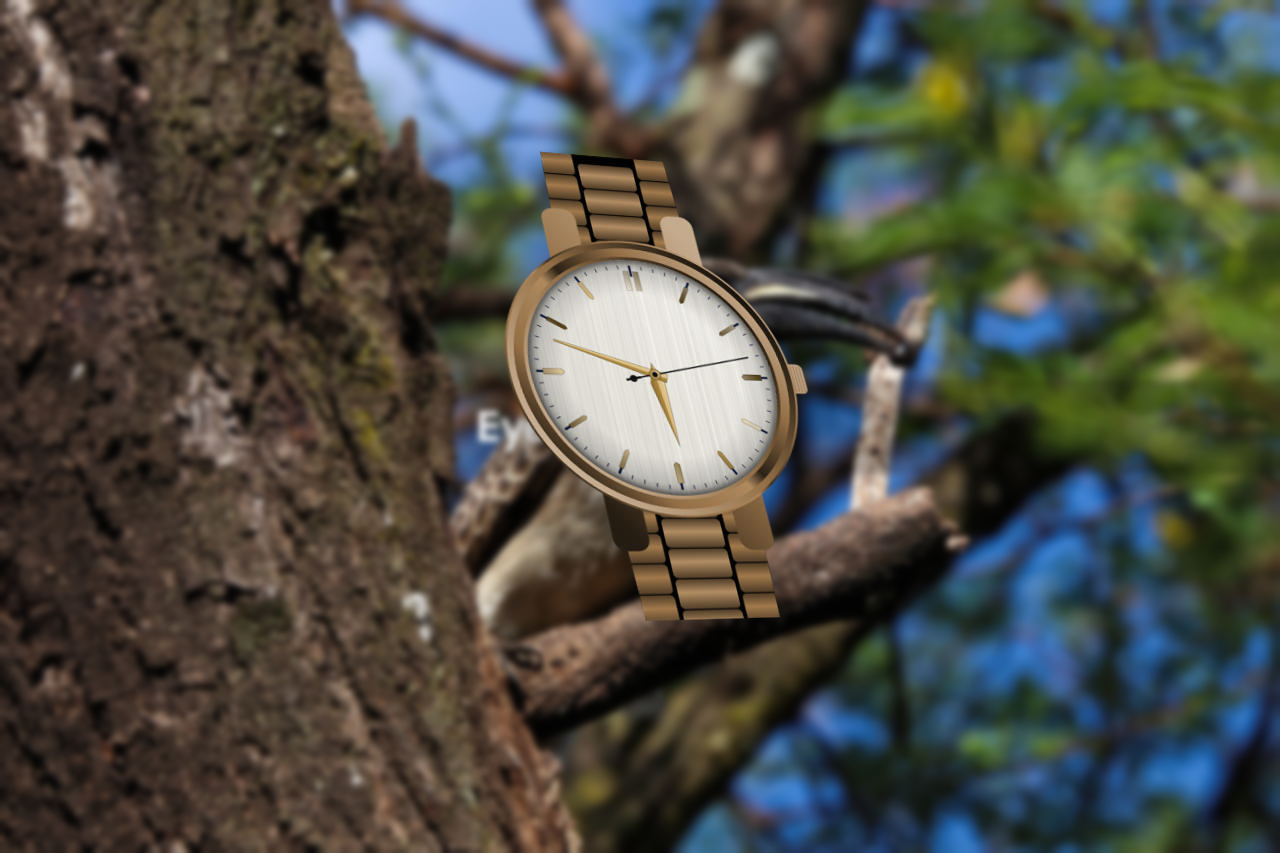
5:48:13
